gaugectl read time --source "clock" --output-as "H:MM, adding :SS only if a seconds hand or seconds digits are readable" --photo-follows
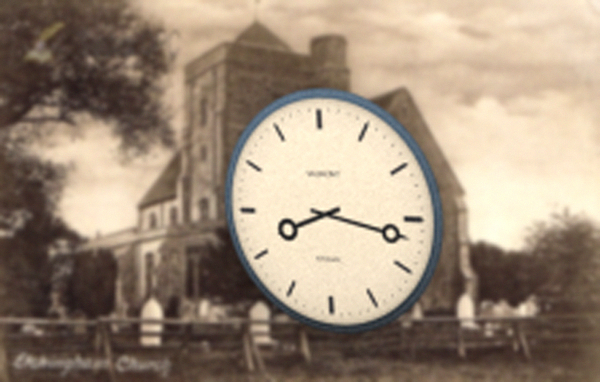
8:17
